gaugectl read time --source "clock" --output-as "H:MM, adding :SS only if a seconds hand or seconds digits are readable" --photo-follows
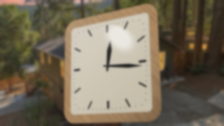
12:16
